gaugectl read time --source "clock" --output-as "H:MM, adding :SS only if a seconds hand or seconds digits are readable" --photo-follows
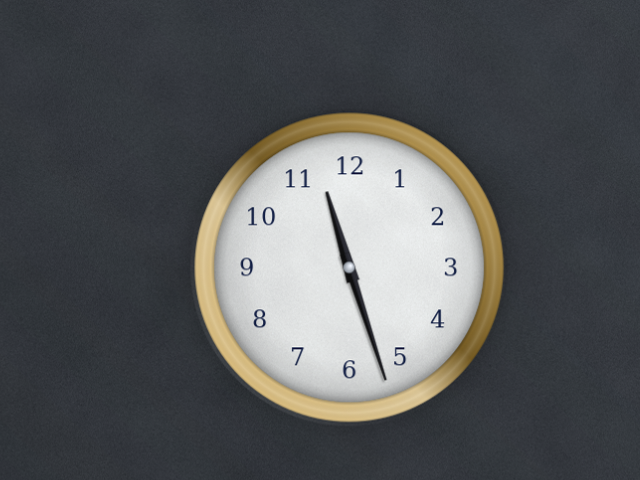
11:27
